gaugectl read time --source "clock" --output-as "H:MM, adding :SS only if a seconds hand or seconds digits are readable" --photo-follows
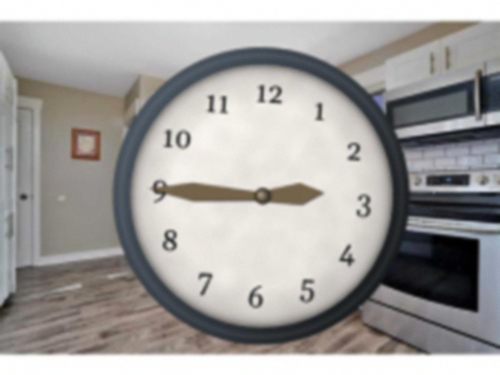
2:45
